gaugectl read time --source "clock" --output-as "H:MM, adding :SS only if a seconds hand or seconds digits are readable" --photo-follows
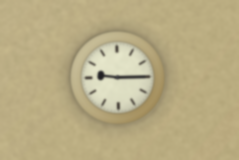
9:15
